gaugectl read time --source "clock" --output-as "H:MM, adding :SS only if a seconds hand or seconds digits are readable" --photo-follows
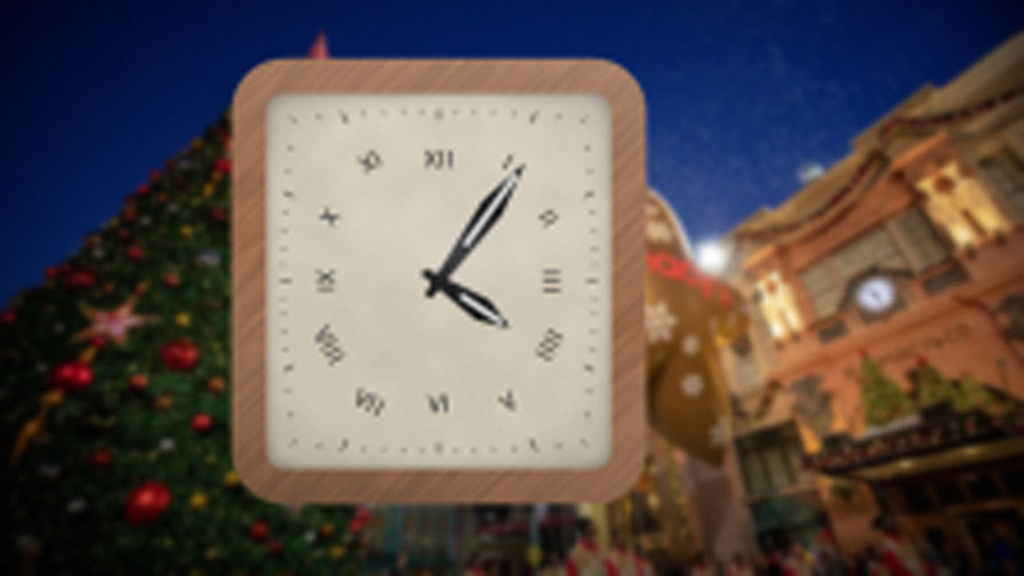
4:06
